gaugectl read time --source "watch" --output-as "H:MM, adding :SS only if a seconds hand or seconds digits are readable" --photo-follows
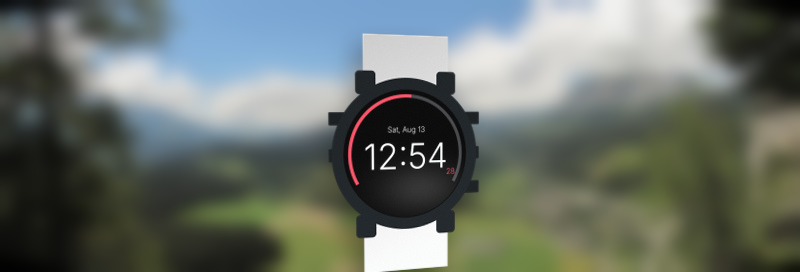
12:54:28
